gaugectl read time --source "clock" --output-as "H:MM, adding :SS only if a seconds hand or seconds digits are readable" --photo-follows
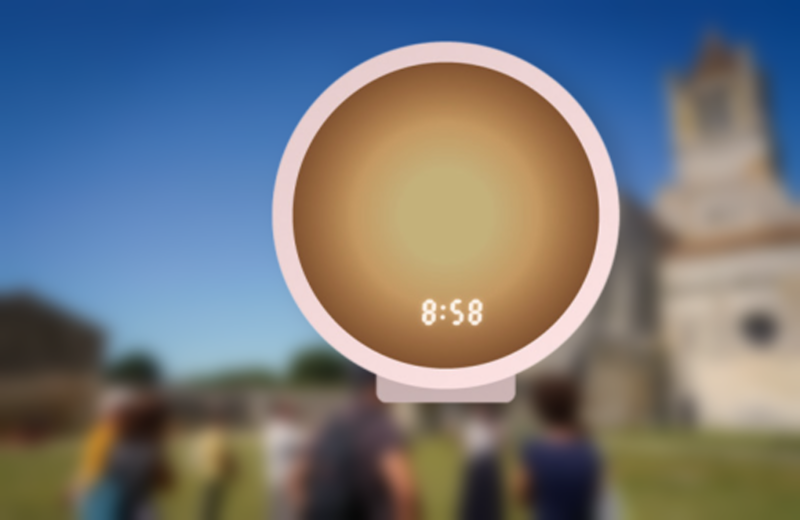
8:58
